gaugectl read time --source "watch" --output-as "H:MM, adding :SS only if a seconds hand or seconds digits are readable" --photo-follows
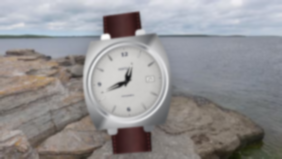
12:42
